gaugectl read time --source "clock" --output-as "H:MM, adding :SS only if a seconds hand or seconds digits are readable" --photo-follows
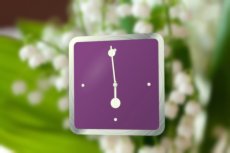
5:59
